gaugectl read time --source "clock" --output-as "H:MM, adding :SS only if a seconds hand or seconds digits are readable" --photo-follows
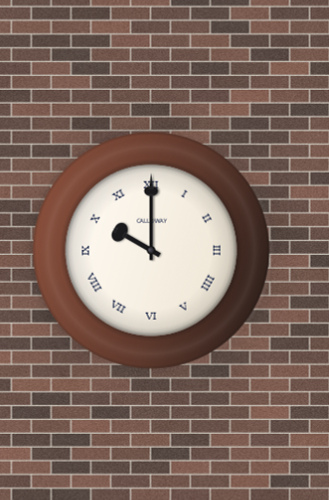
10:00
